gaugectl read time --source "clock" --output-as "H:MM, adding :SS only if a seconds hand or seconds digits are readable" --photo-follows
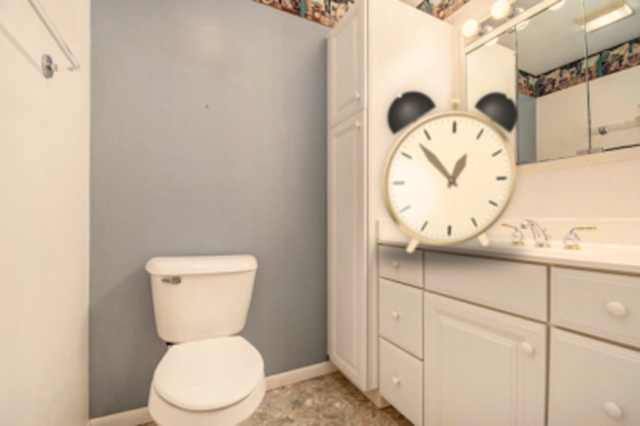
12:53
